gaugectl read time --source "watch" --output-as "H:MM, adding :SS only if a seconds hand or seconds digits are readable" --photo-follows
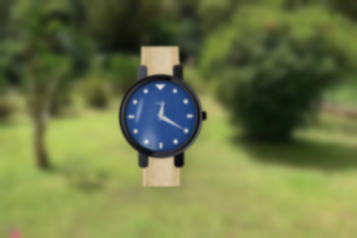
12:20
